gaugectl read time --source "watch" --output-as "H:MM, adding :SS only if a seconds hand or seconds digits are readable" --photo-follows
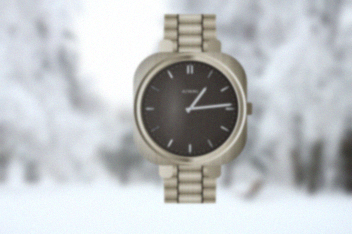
1:14
